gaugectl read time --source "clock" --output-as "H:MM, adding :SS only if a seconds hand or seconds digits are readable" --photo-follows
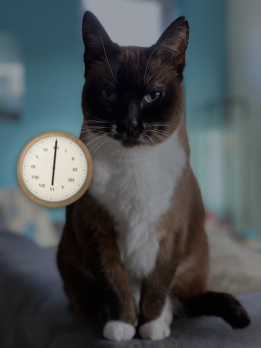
6:00
